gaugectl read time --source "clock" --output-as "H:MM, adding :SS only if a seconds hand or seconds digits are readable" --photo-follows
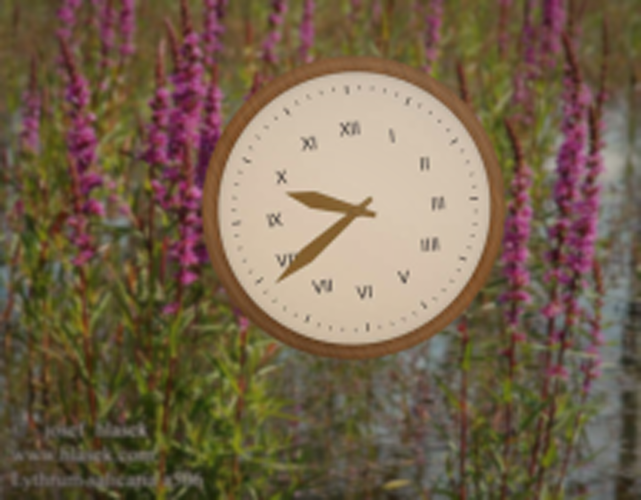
9:39
